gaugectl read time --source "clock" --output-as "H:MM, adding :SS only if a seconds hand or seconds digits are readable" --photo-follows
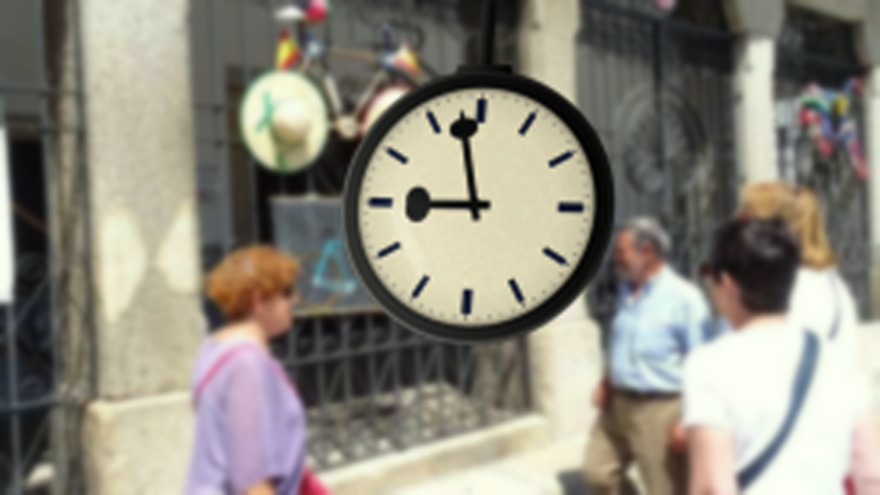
8:58
